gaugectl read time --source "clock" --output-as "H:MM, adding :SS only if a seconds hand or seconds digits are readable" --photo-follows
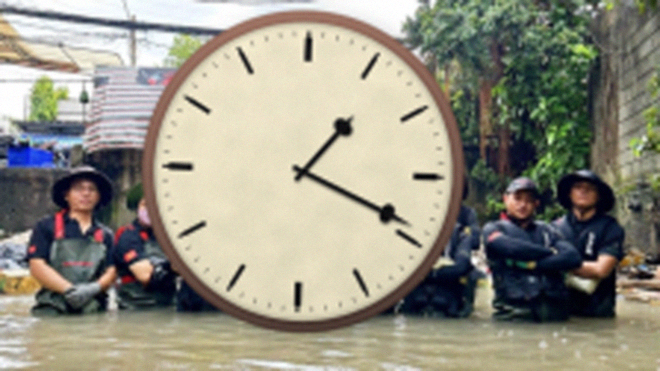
1:19
